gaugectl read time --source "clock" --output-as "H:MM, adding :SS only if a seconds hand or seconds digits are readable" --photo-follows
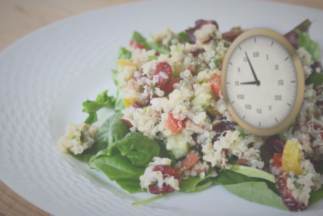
8:56
